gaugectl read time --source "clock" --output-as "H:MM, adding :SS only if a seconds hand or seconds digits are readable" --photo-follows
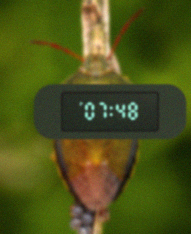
7:48
